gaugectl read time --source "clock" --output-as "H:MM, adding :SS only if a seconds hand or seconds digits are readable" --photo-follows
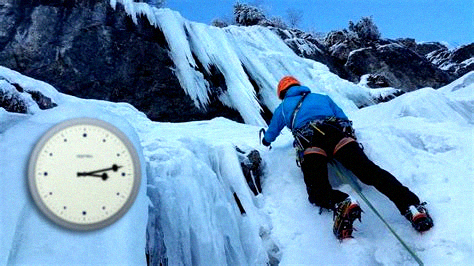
3:13
